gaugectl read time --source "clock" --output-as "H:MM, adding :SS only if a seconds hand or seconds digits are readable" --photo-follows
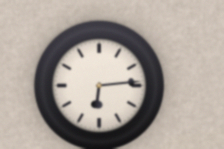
6:14
